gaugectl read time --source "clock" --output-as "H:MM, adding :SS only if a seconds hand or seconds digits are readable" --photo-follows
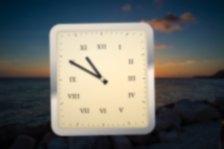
10:50
